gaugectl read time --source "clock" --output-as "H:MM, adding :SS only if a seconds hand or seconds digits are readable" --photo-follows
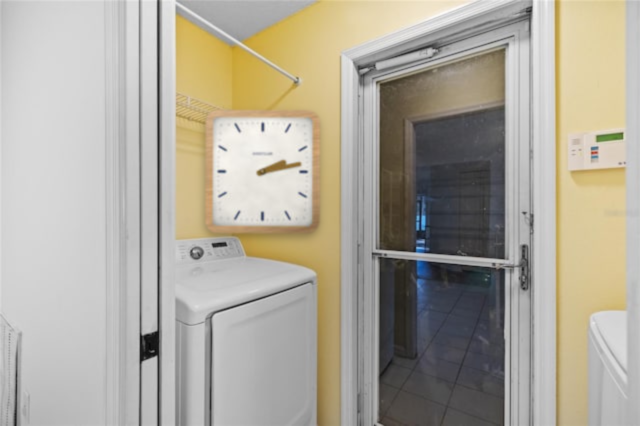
2:13
